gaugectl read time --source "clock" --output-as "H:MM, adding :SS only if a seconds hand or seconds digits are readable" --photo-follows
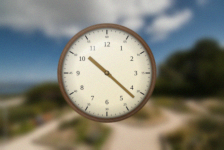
10:22
